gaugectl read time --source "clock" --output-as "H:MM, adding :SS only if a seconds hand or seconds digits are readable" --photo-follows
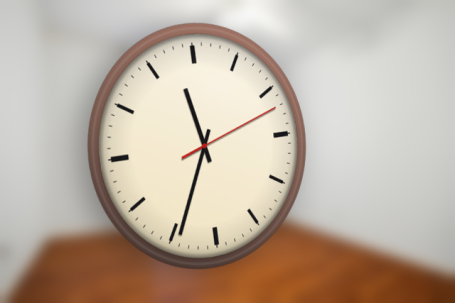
11:34:12
